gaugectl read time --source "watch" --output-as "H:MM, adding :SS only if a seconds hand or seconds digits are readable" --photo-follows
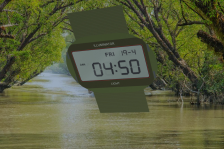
4:50
